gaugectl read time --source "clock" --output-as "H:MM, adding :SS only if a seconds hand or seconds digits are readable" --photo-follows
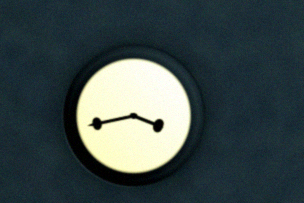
3:43
